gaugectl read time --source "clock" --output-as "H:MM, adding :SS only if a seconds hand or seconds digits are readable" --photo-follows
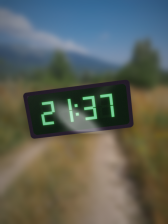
21:37
